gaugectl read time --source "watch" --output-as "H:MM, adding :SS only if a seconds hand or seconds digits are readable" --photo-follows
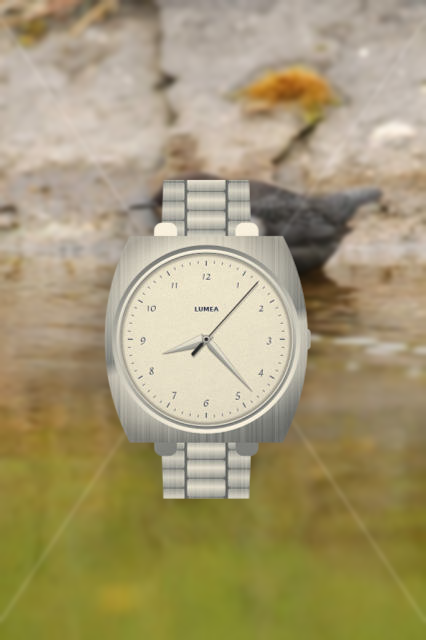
8:23:07
